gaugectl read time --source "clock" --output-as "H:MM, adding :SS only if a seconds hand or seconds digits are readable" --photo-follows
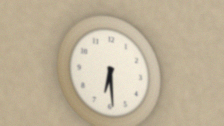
6:29
